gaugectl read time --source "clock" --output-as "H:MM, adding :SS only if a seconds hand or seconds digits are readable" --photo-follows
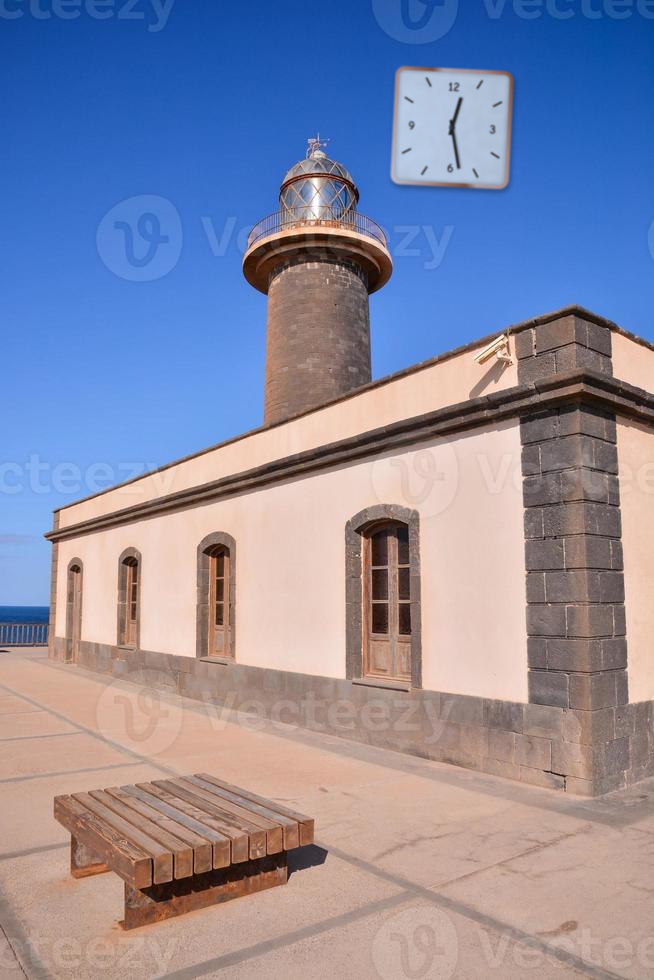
12:28
